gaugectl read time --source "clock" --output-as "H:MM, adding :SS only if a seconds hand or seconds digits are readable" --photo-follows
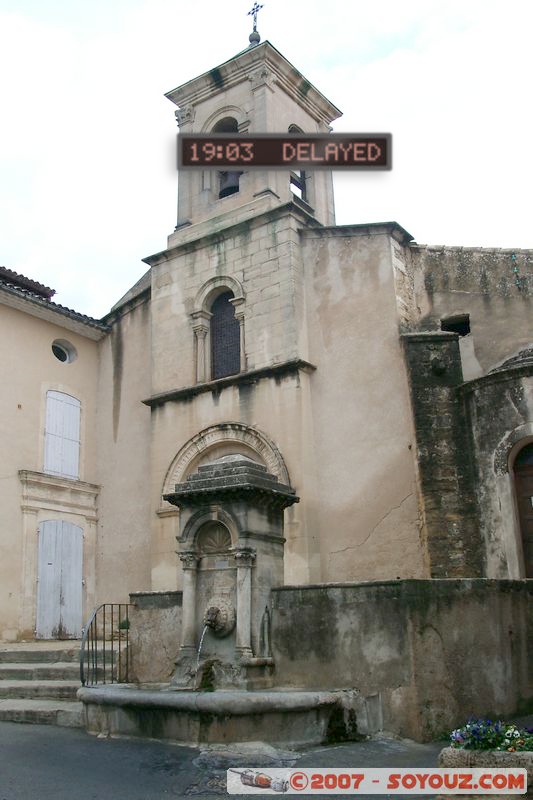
19:03
